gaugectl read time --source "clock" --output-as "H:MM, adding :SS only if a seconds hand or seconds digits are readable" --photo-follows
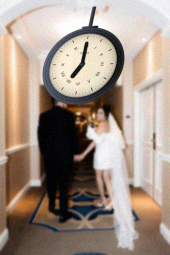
7:00
